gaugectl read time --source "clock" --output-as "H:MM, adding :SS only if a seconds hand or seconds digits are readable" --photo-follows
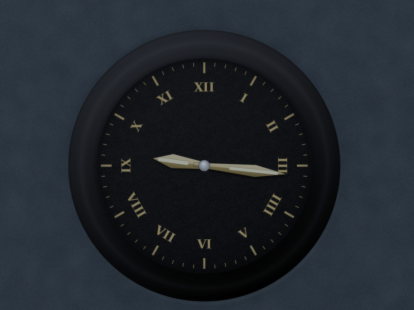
9:16
